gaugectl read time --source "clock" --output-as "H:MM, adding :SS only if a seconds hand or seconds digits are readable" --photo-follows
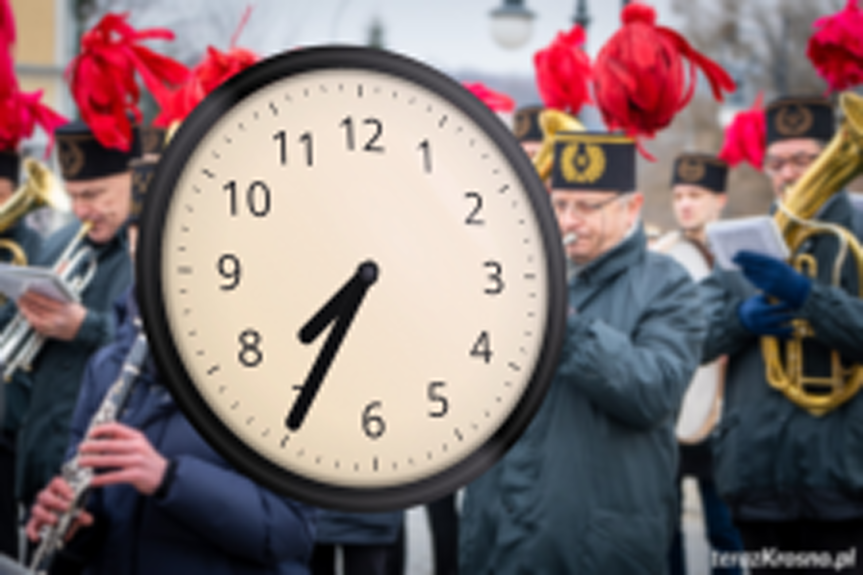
7:35
